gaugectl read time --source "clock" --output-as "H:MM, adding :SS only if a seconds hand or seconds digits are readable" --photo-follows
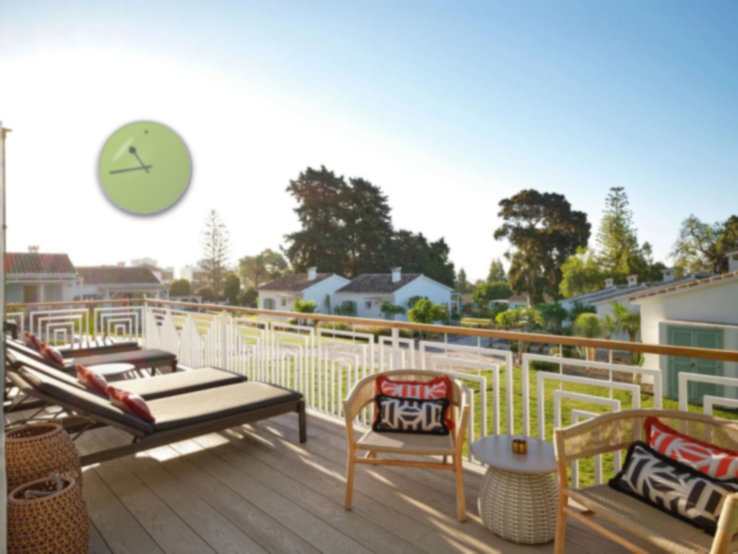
10:43
